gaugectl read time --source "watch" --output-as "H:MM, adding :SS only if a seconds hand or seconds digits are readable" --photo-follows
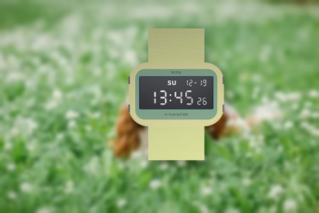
13:45:26
